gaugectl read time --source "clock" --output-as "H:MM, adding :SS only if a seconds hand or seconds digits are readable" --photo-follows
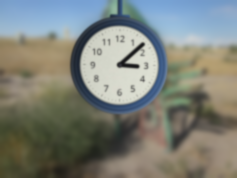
3:08
